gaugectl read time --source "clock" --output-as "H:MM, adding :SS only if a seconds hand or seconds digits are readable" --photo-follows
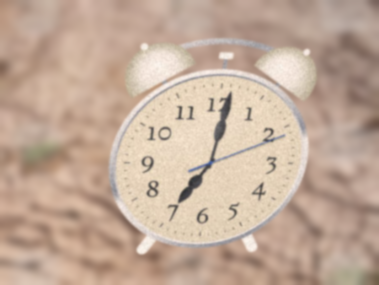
7:01:11
